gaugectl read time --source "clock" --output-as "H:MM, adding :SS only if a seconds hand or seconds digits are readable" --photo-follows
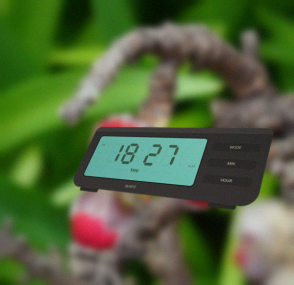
18:27
